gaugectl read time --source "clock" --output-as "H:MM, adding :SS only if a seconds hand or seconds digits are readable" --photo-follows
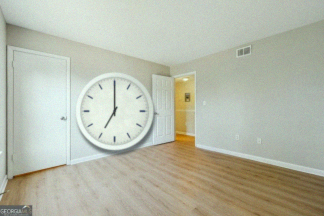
7:00
